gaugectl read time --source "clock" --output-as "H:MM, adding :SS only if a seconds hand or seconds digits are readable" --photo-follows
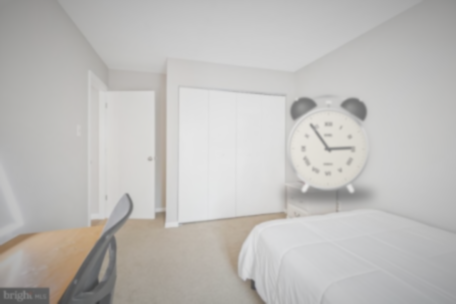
2:54
